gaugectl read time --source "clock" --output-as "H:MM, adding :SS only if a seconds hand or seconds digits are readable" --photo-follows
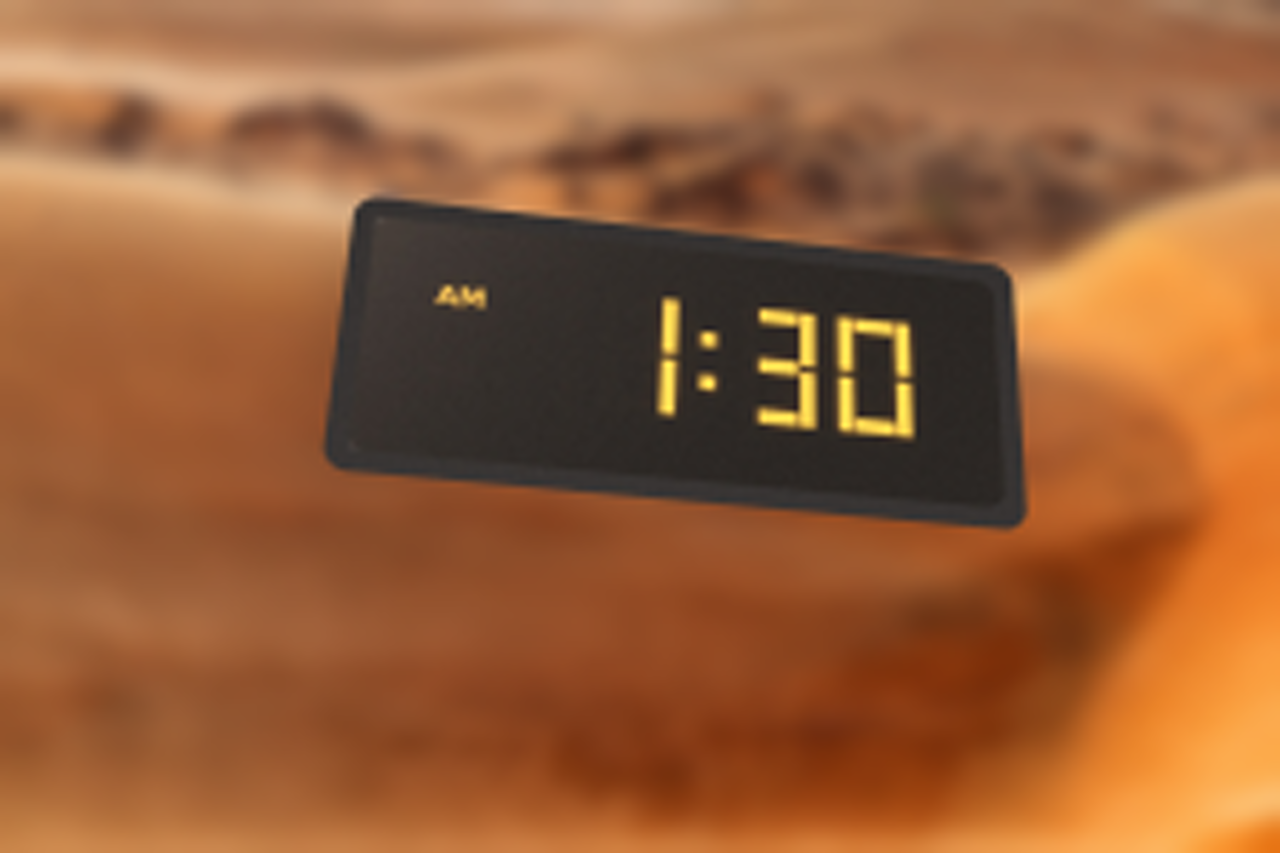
1:30
